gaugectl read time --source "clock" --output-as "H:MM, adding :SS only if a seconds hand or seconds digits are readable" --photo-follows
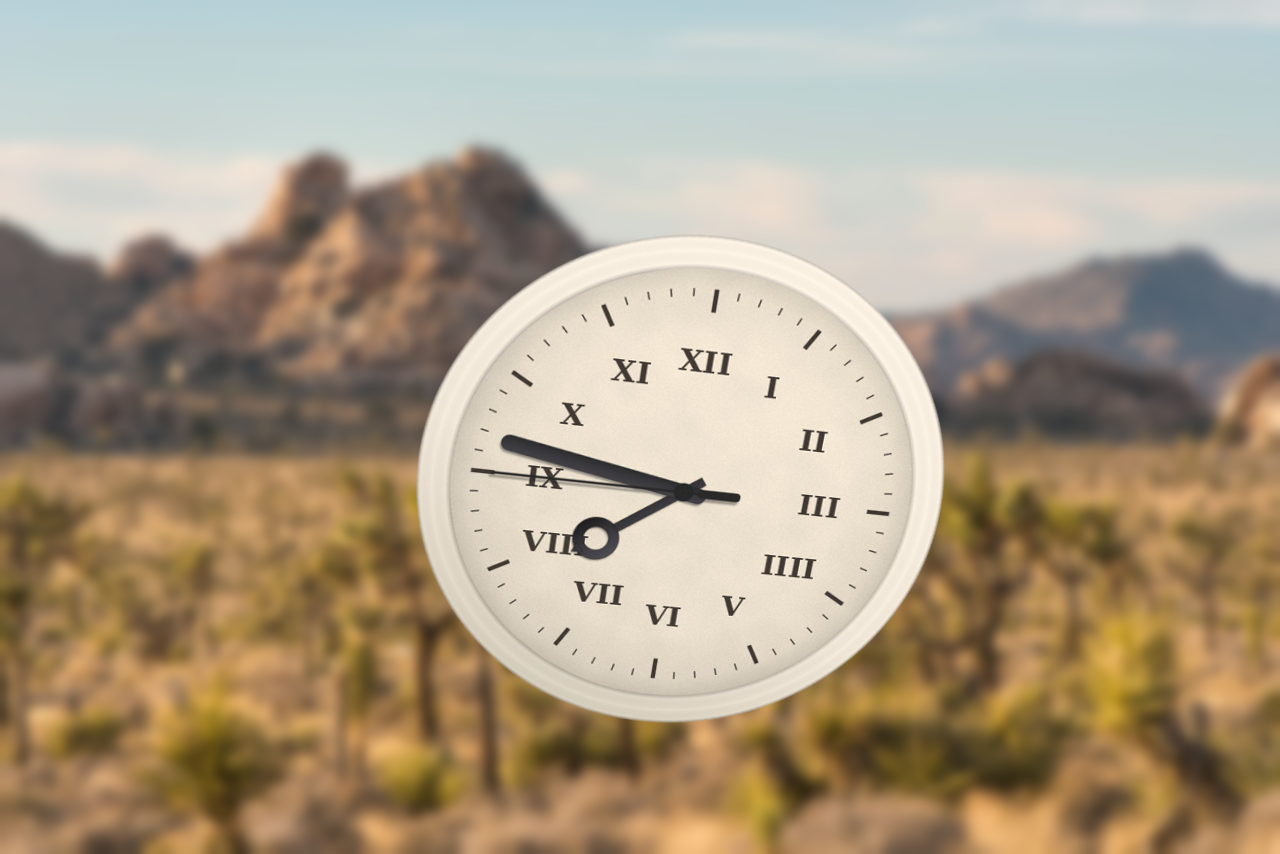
7:46:45
